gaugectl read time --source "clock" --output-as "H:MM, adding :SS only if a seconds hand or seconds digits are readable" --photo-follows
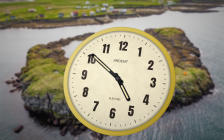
4:51
